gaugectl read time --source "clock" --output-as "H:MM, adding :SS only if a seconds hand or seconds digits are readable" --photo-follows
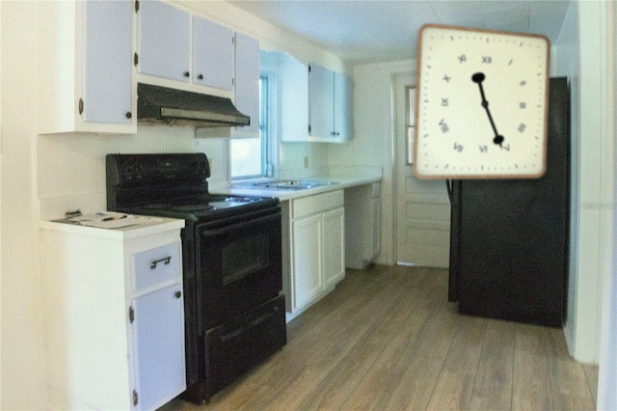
11:26
